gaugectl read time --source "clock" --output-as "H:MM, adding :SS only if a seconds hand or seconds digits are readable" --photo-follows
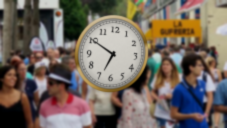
6:50
